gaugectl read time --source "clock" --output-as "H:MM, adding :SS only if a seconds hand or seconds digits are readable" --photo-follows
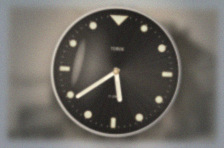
5:39
